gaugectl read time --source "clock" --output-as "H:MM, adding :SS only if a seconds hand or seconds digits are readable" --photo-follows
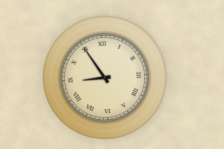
8:55
